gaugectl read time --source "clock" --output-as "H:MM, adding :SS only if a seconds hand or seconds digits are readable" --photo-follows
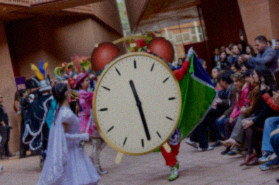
11:28
